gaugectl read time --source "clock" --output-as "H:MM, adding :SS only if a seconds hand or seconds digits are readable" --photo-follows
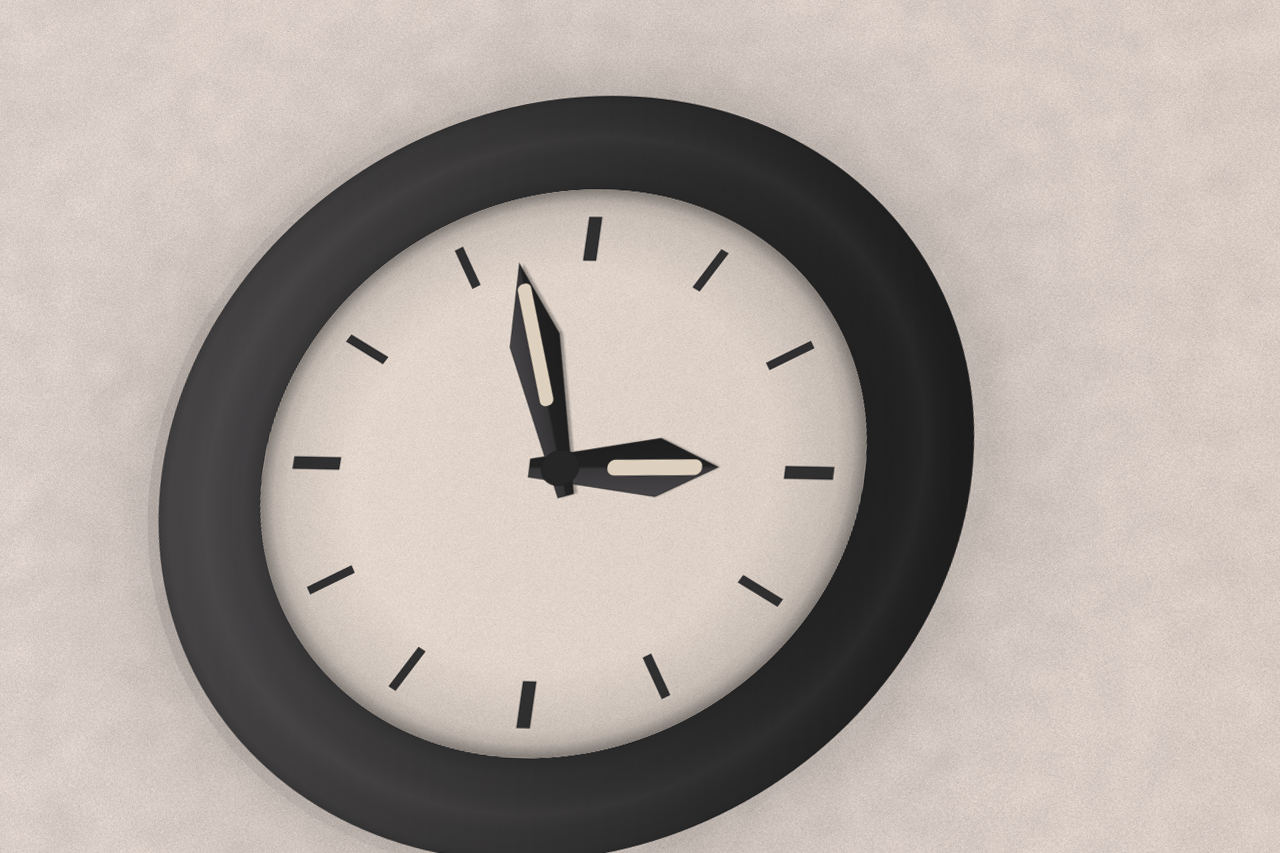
2:57
